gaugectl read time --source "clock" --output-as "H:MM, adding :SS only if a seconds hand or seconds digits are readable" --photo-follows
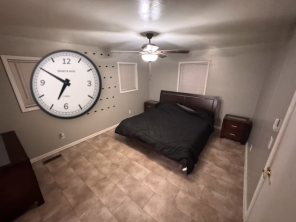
6:50
